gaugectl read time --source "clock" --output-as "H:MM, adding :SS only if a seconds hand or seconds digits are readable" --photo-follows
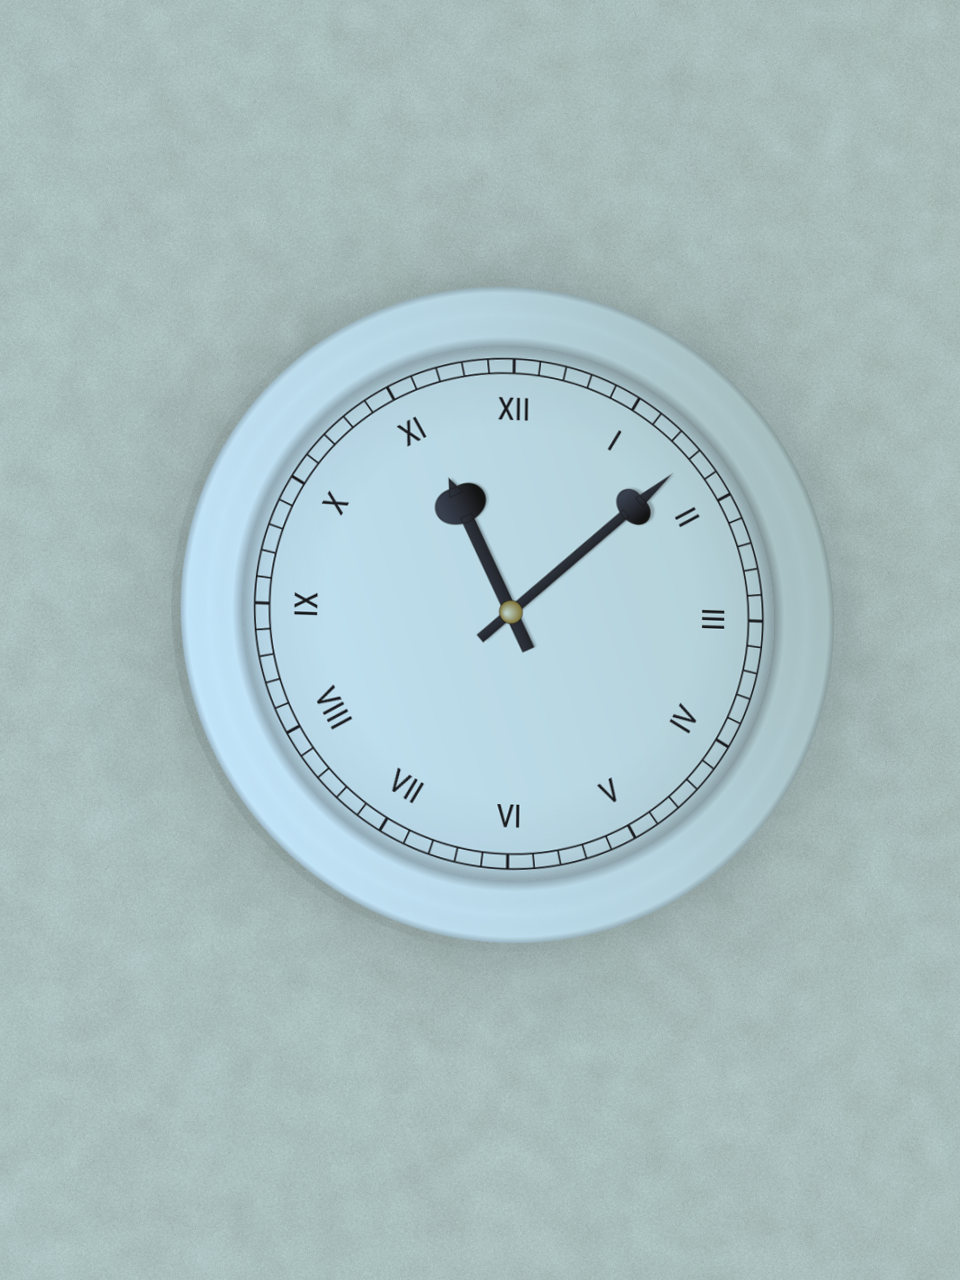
11:08
